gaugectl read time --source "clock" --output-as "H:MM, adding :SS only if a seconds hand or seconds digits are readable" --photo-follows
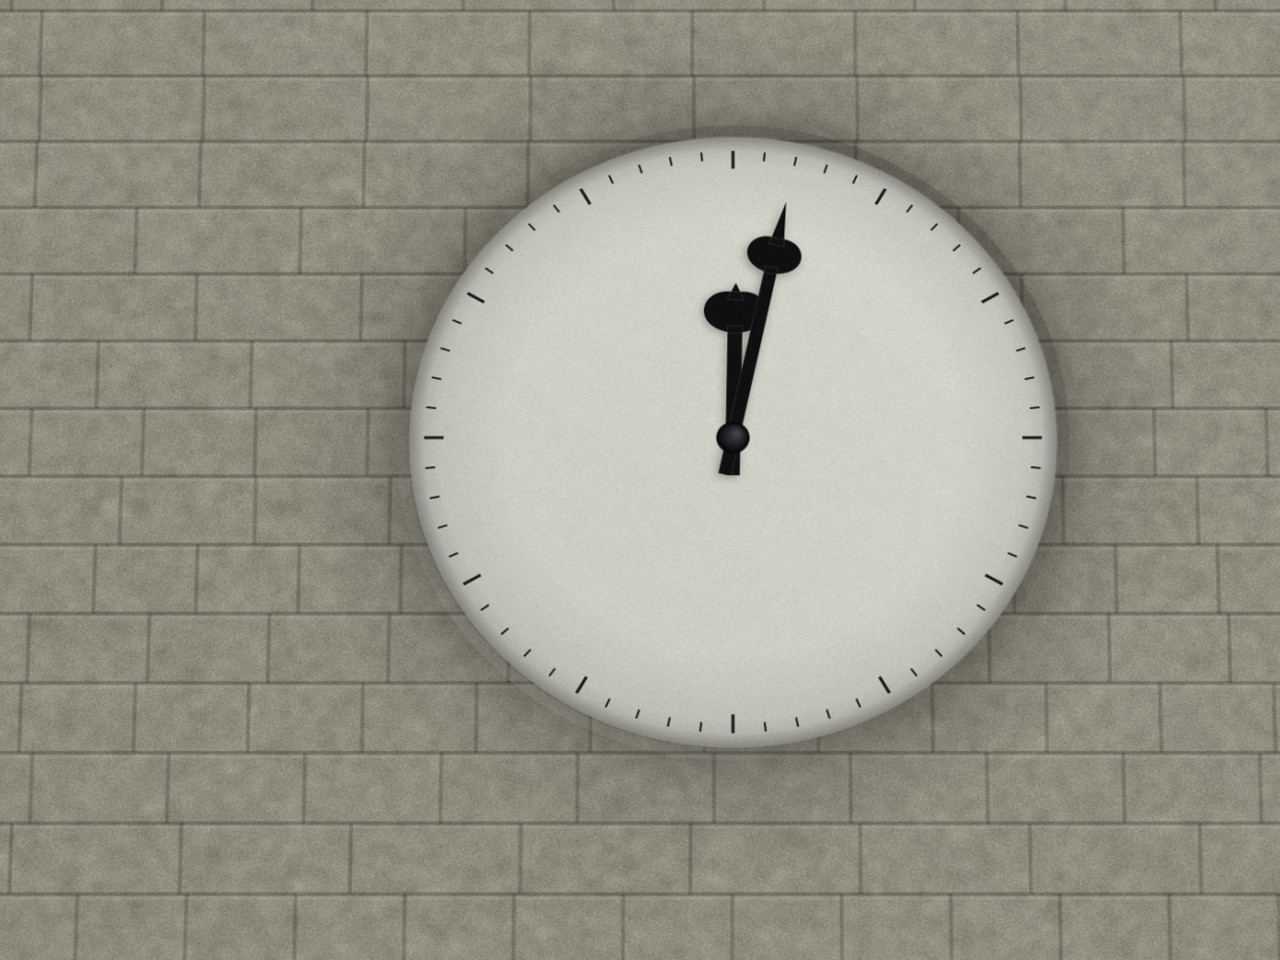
12:02
